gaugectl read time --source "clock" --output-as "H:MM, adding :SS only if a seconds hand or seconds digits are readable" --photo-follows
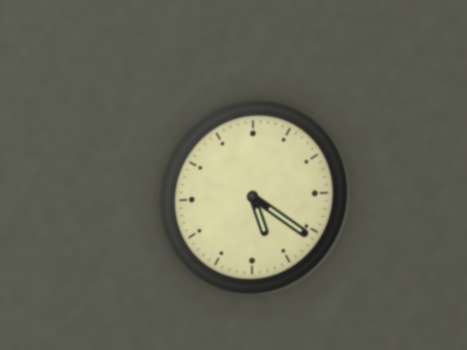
5:21
